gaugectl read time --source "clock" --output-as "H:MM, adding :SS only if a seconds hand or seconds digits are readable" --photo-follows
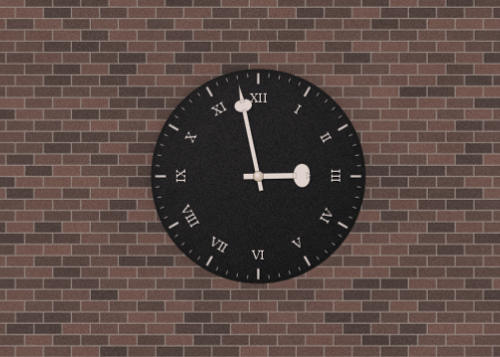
2:58
